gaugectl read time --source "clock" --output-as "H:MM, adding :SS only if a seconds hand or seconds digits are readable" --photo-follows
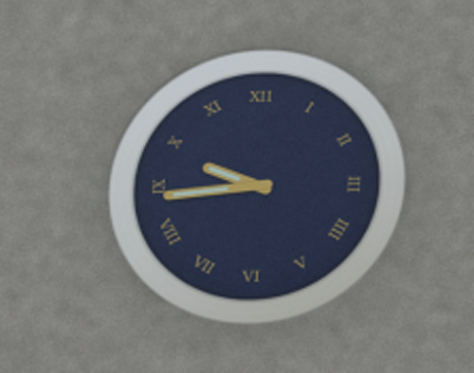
9:44
